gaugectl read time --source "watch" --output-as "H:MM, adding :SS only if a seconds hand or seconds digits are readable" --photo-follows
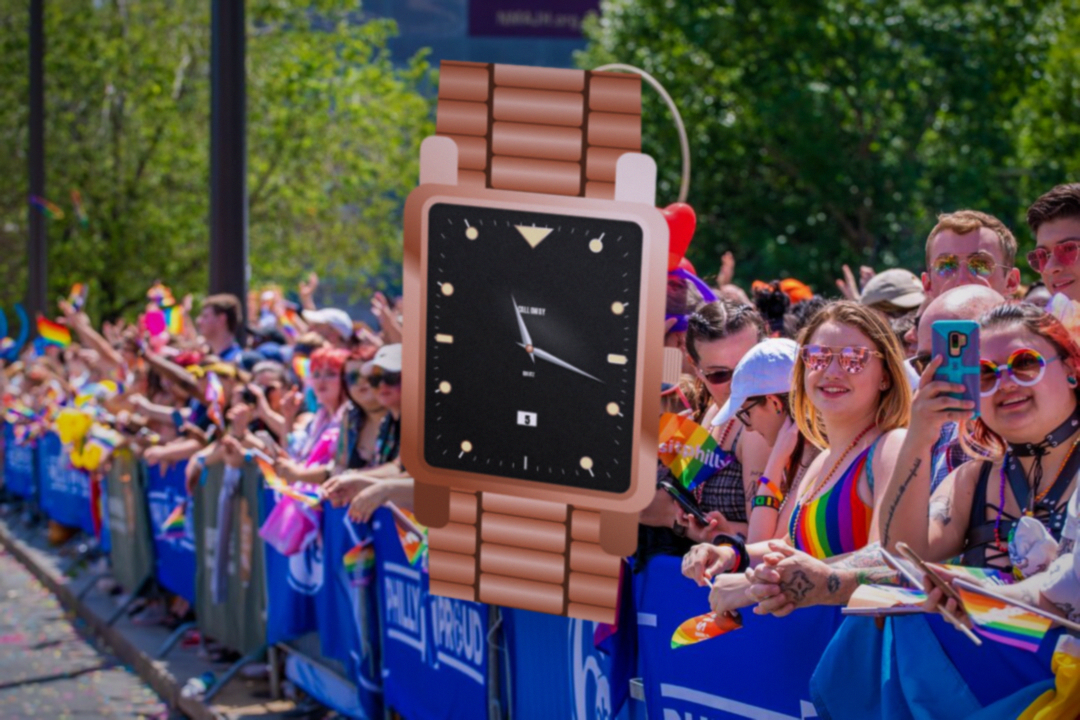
11:18
